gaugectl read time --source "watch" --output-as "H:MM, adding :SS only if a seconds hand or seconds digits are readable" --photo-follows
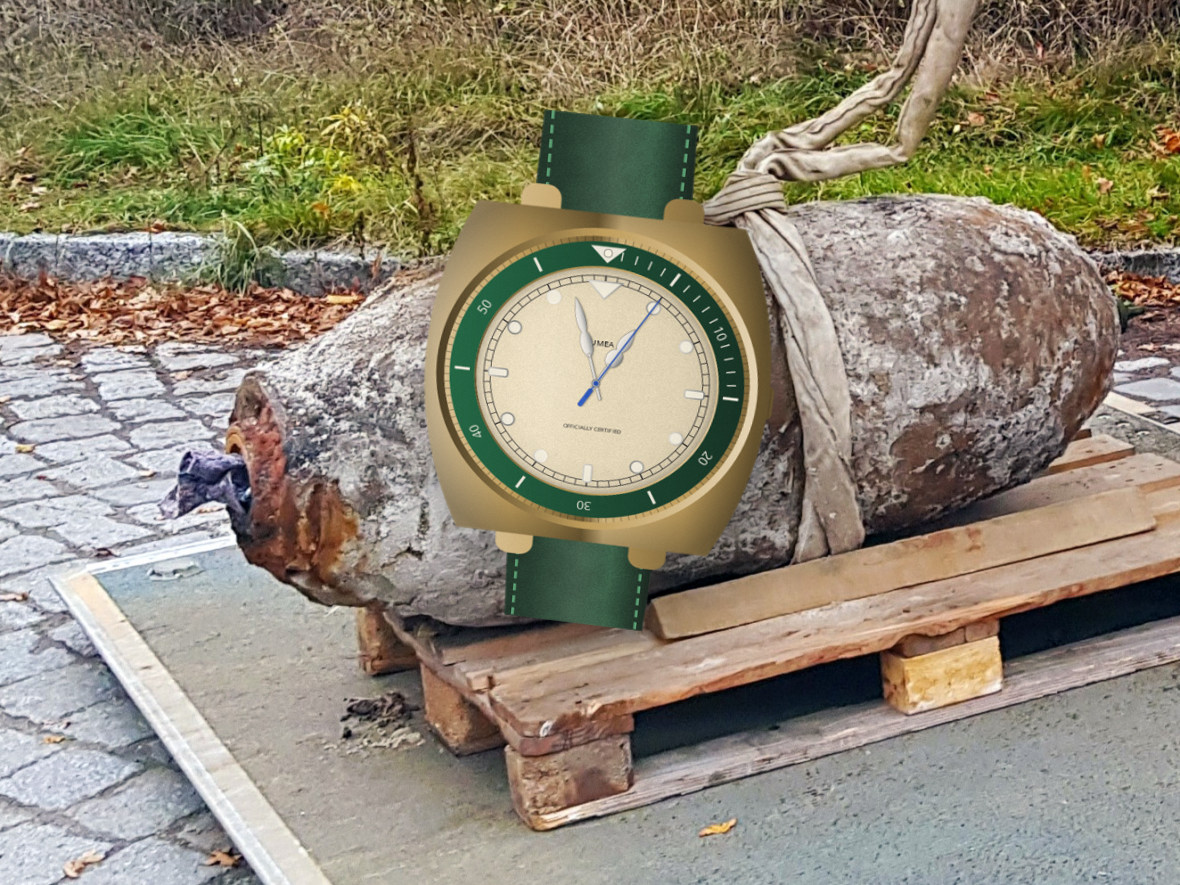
12:57:05
